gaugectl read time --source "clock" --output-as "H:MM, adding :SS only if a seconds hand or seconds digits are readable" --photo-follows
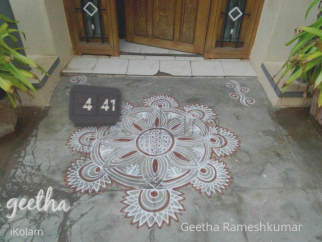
4:41
